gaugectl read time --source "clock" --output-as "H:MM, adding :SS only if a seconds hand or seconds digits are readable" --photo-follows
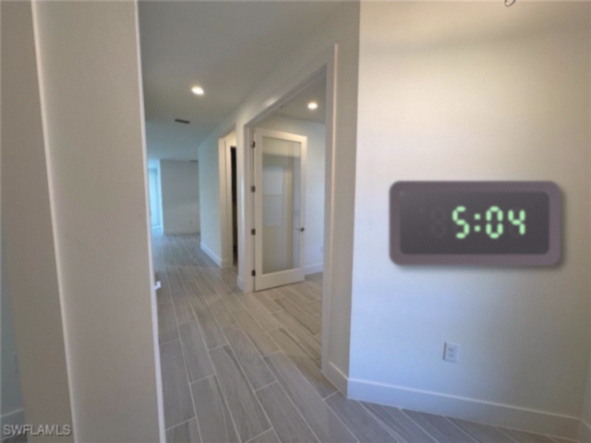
5:04
